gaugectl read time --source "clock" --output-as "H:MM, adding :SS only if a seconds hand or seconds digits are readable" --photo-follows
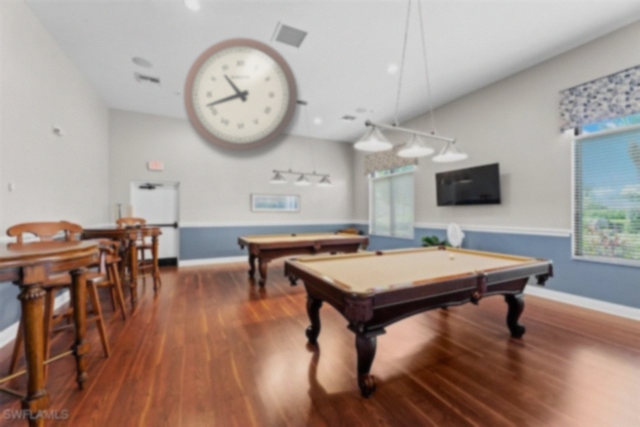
10:42
